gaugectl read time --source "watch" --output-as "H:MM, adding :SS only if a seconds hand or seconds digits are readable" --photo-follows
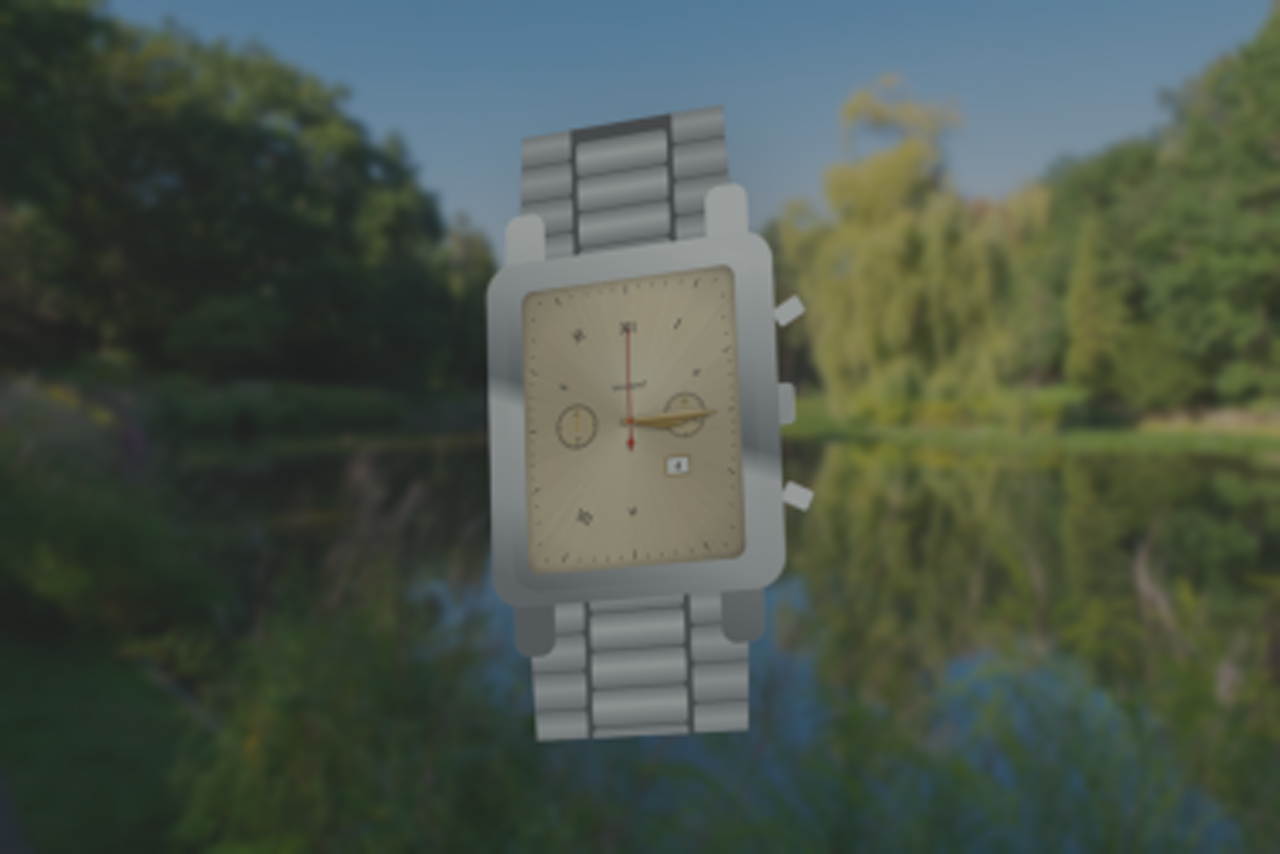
3:15
